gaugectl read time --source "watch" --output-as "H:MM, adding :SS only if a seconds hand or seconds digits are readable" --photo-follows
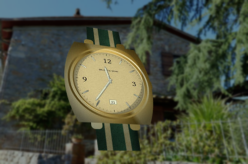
11:36
